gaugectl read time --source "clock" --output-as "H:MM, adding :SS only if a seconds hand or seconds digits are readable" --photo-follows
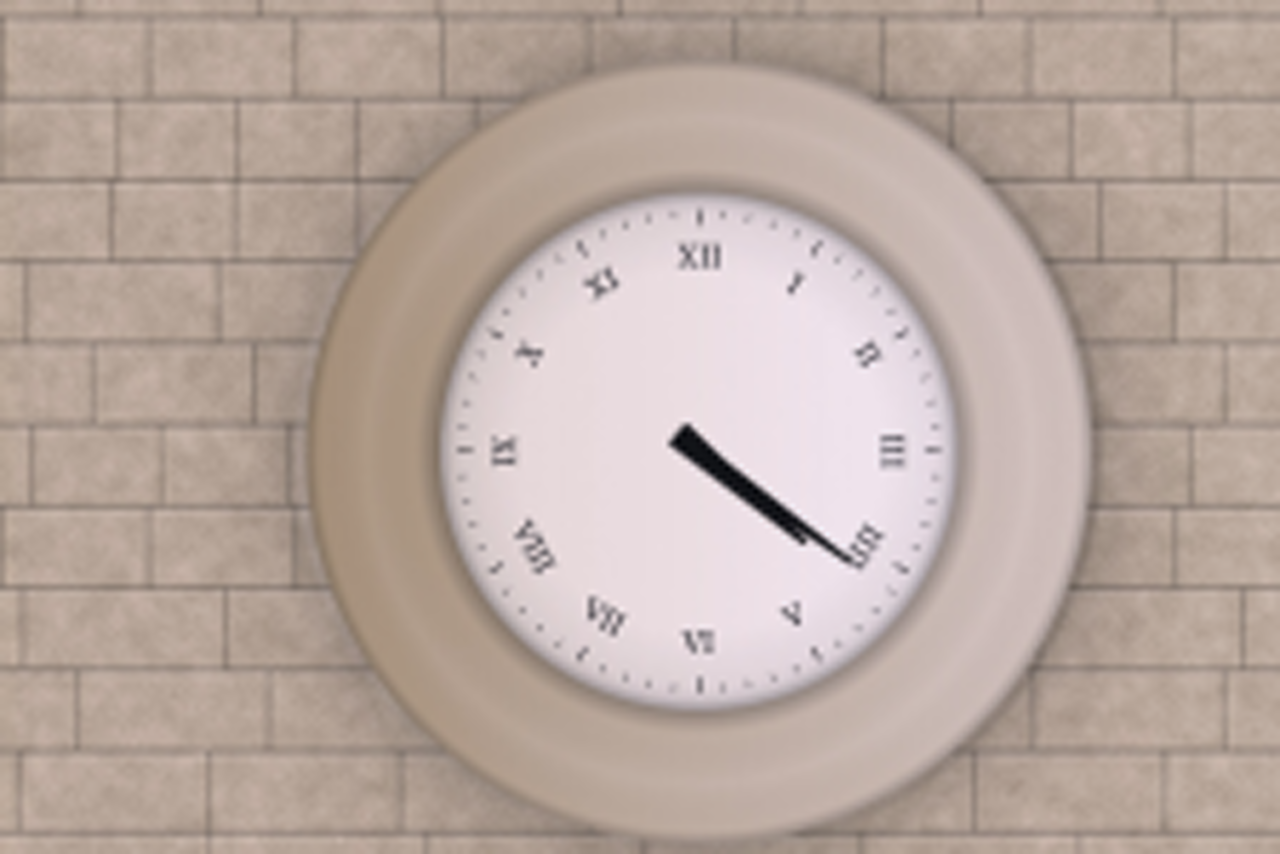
4:21
